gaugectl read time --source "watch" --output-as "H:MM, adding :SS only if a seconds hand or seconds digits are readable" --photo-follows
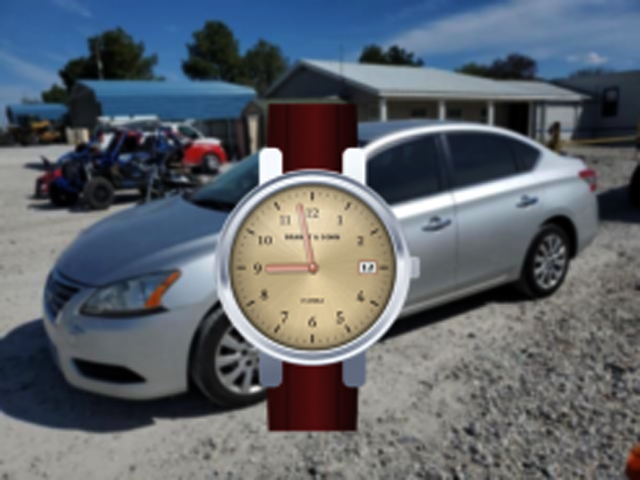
8:58
